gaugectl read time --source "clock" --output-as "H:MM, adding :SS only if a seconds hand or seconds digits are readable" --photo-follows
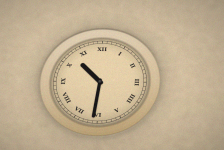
10:31
